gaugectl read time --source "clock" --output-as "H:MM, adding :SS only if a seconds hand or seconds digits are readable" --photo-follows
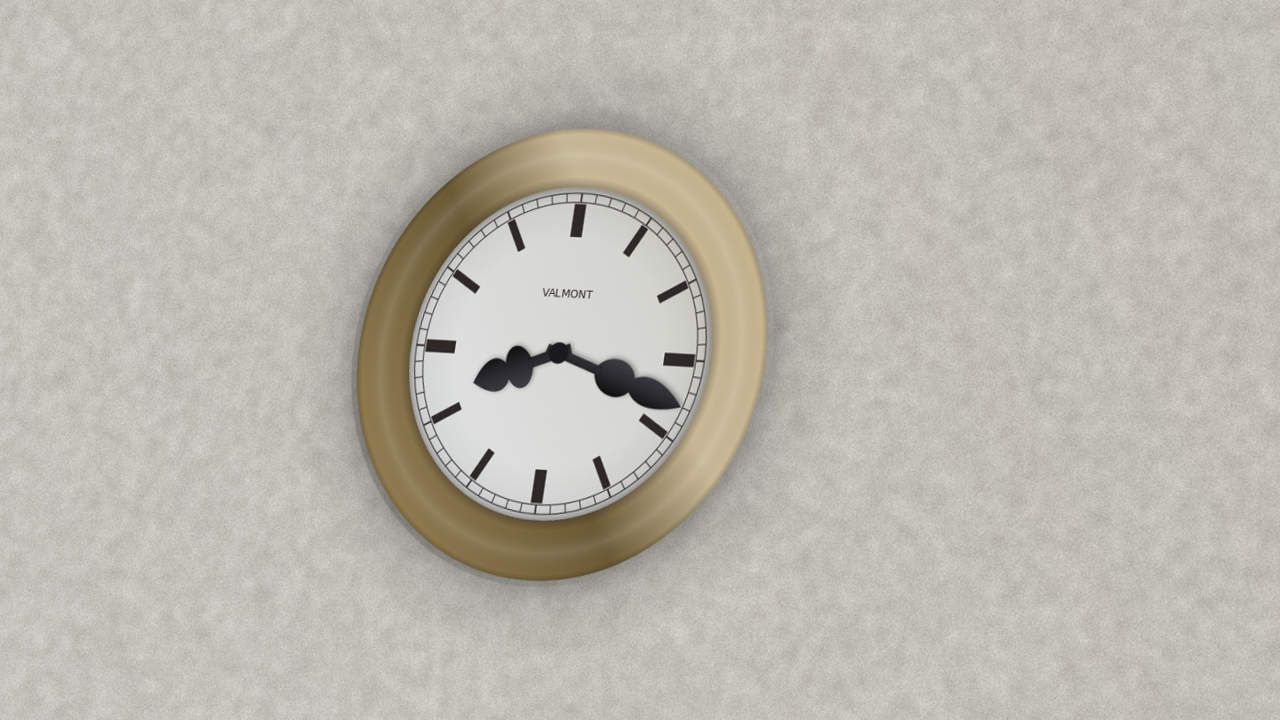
8:18
